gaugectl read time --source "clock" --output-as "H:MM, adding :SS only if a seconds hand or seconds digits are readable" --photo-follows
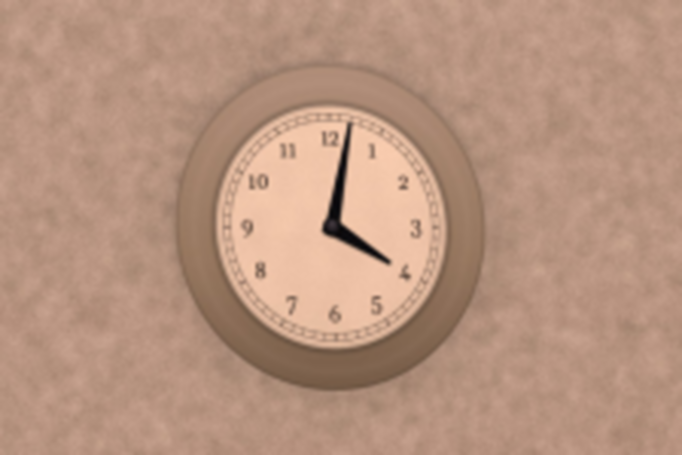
4:02
